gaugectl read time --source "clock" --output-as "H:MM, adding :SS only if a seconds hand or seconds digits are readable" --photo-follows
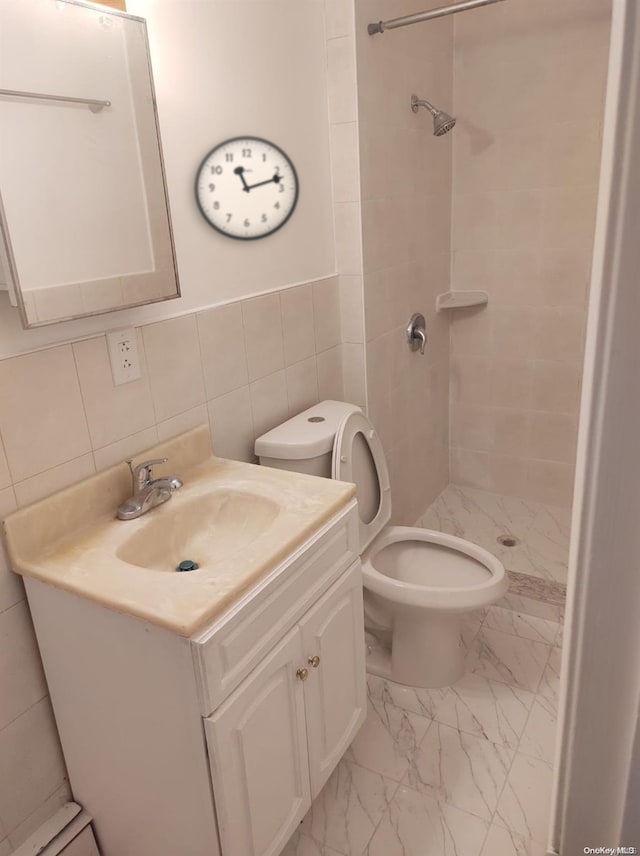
11:12
